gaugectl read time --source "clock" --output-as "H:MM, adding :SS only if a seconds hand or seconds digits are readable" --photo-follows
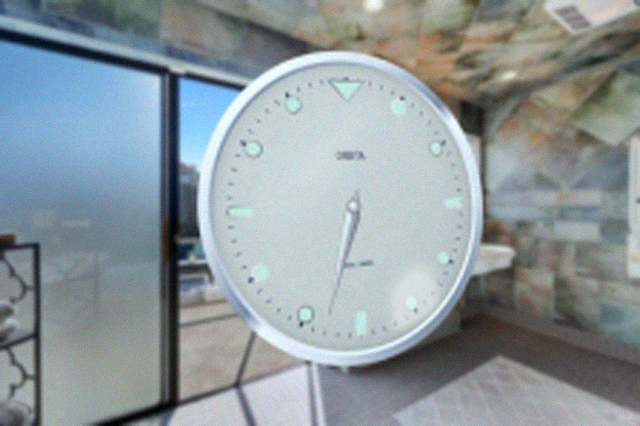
6:33
